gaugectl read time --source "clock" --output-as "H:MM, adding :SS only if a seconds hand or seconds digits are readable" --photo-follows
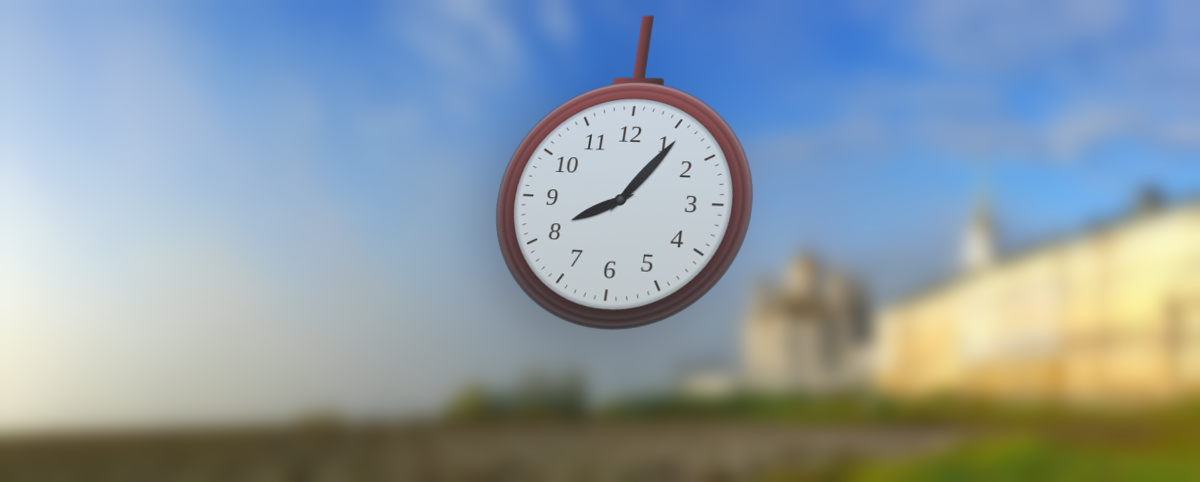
8:06
